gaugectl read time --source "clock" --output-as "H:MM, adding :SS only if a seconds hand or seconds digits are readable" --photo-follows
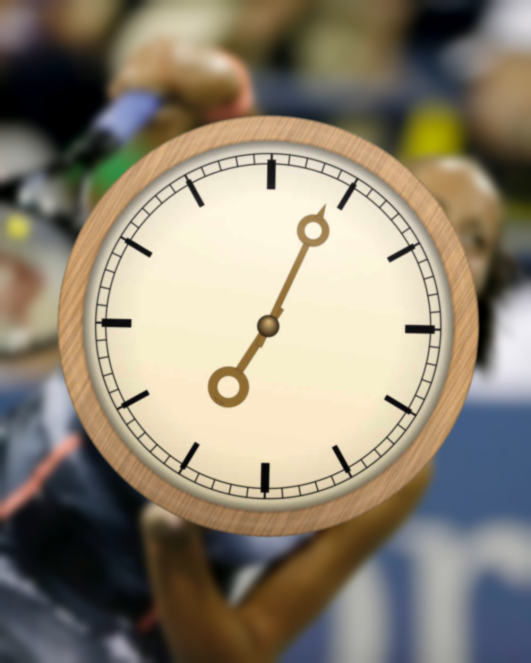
7:04
